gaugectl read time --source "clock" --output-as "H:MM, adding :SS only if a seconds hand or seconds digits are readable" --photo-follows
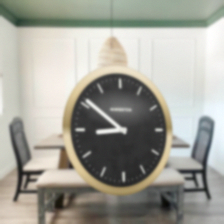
8:51
